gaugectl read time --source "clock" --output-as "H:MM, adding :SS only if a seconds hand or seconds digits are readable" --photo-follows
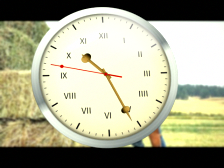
10:25:47
